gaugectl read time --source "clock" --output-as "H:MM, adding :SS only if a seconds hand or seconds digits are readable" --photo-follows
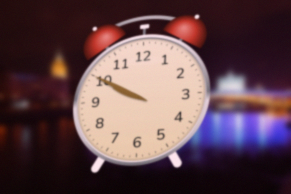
9:50
